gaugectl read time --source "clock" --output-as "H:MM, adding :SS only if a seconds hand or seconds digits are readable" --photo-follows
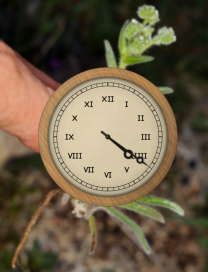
4:21
